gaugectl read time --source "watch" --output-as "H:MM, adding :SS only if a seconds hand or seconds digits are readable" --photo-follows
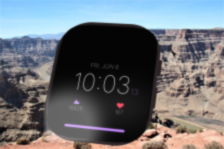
10:03
